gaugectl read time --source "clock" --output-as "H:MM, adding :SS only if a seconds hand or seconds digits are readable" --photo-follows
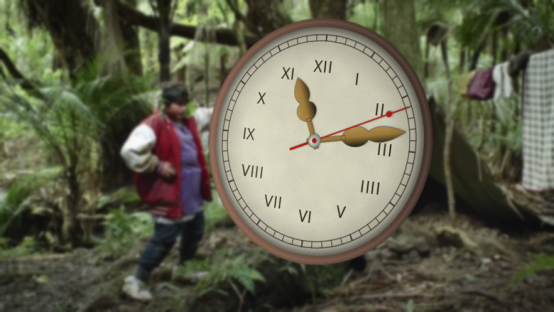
11:13:11
